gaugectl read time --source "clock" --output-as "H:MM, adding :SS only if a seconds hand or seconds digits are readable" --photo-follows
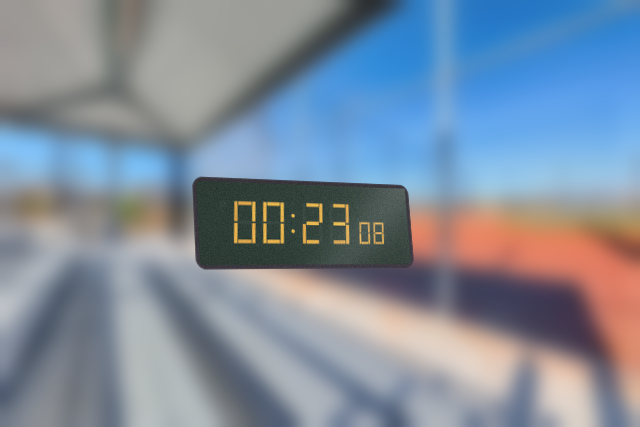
0:23:08
